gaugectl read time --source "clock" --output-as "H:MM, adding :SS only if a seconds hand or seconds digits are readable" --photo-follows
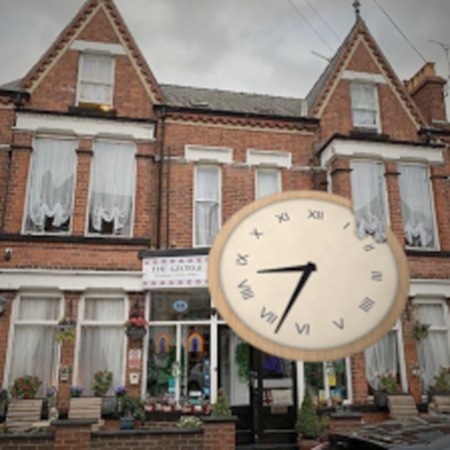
8:33
